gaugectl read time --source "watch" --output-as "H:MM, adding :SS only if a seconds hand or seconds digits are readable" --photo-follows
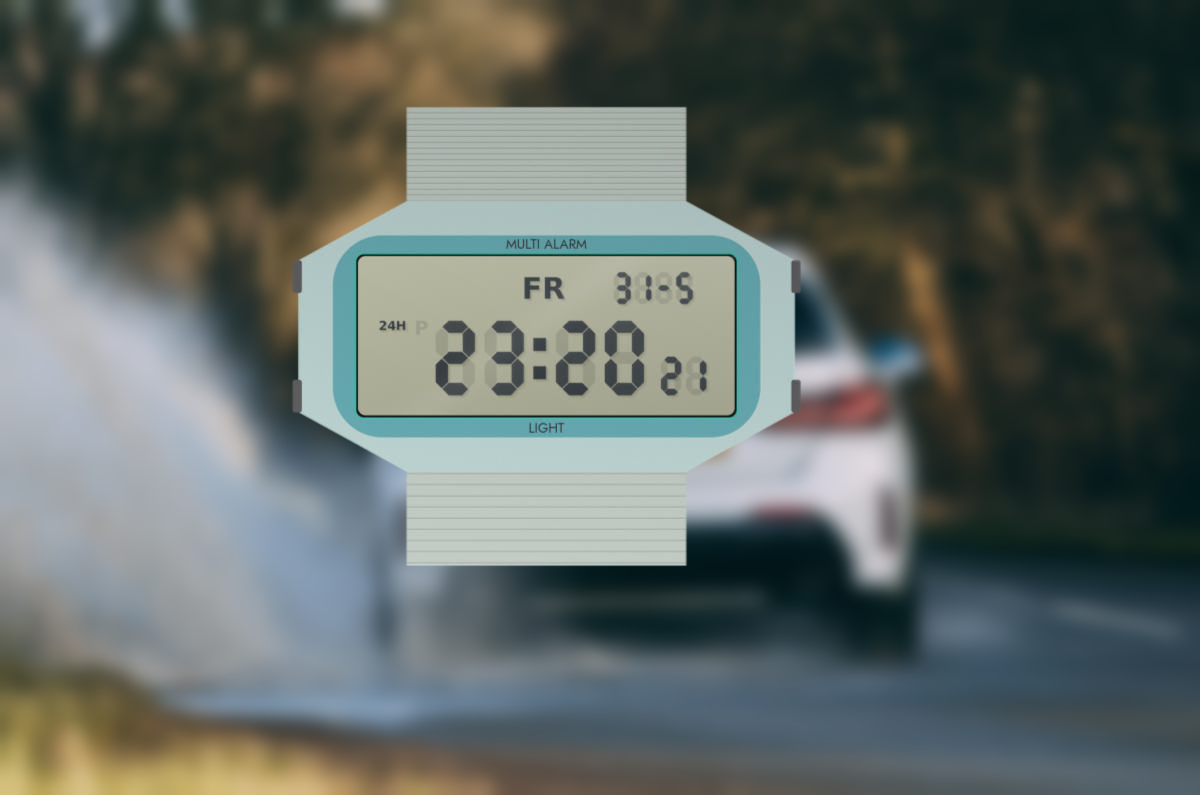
23:20:21
